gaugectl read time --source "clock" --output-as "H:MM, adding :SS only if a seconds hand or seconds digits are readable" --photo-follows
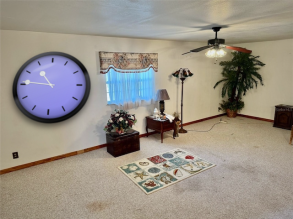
10:46
